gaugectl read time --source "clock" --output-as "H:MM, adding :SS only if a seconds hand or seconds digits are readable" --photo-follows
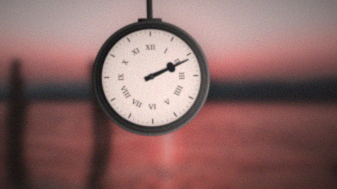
2:11
